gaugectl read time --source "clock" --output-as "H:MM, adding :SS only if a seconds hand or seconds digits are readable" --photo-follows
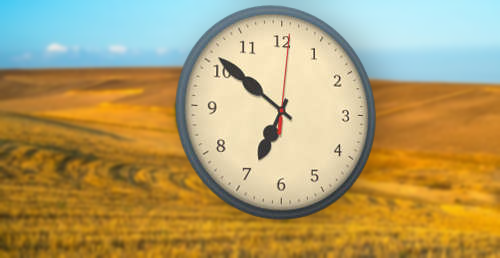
6:51:01
